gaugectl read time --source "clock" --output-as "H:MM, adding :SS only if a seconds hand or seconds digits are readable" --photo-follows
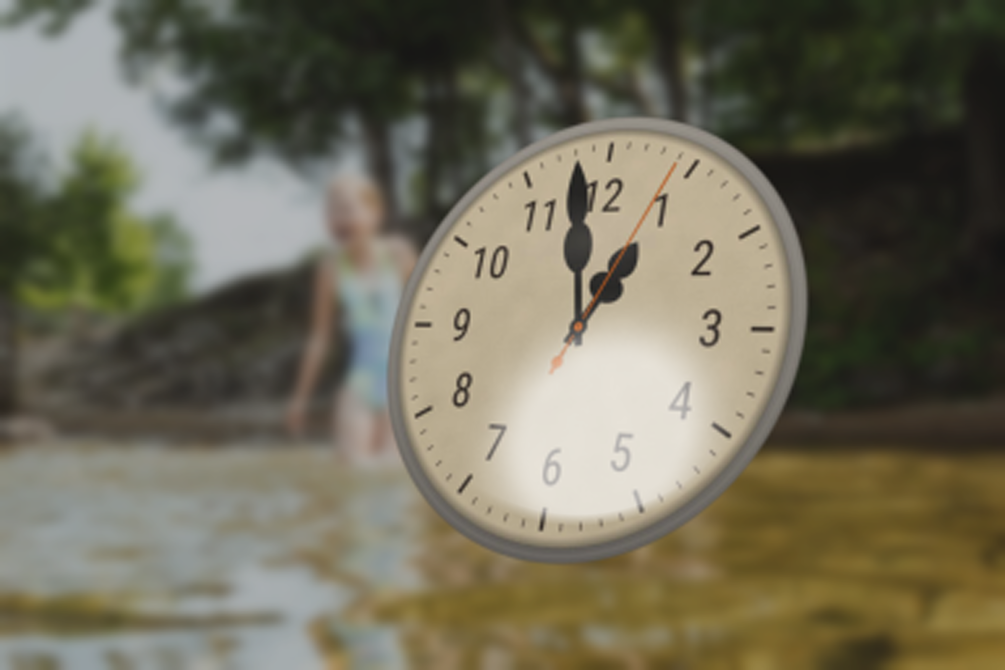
12:58:04
